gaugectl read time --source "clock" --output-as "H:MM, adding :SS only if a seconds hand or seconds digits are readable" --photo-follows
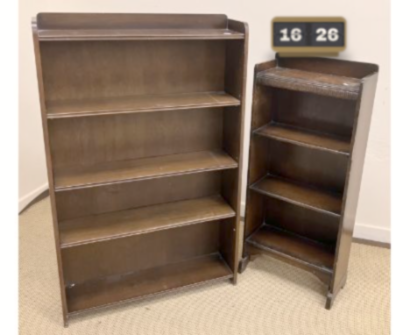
16:26
